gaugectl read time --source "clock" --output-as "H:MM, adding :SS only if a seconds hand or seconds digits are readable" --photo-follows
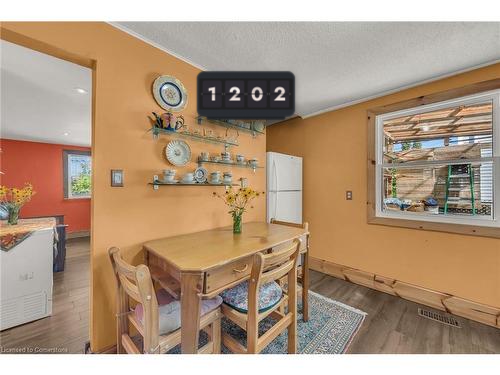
12:02
